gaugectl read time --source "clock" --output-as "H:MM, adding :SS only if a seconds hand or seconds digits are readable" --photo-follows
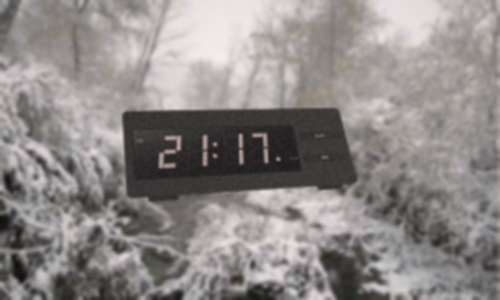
21:17
